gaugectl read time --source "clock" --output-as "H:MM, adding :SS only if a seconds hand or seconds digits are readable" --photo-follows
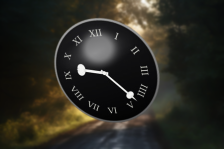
9:23
